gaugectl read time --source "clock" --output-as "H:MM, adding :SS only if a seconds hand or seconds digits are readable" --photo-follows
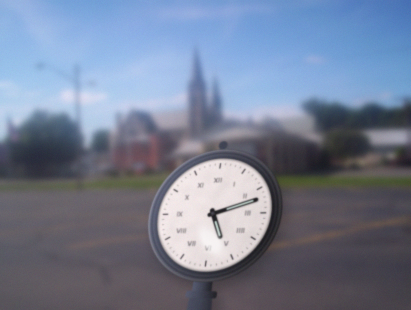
5:12
